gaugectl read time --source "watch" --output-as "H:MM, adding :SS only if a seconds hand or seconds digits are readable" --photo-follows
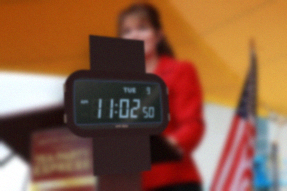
11:02
